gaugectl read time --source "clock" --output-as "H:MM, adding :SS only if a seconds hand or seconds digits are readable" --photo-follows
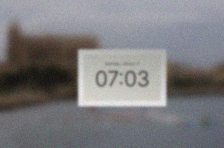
7:03
